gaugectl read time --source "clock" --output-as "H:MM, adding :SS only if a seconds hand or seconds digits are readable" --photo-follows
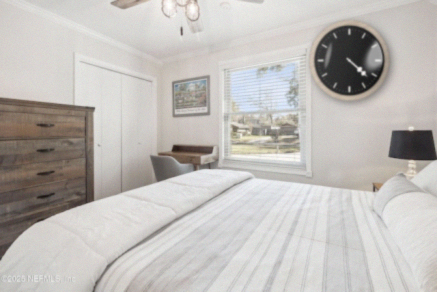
4:22
